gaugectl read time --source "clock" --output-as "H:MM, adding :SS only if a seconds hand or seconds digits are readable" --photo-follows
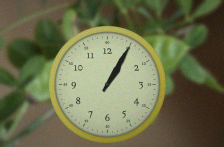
1:05
